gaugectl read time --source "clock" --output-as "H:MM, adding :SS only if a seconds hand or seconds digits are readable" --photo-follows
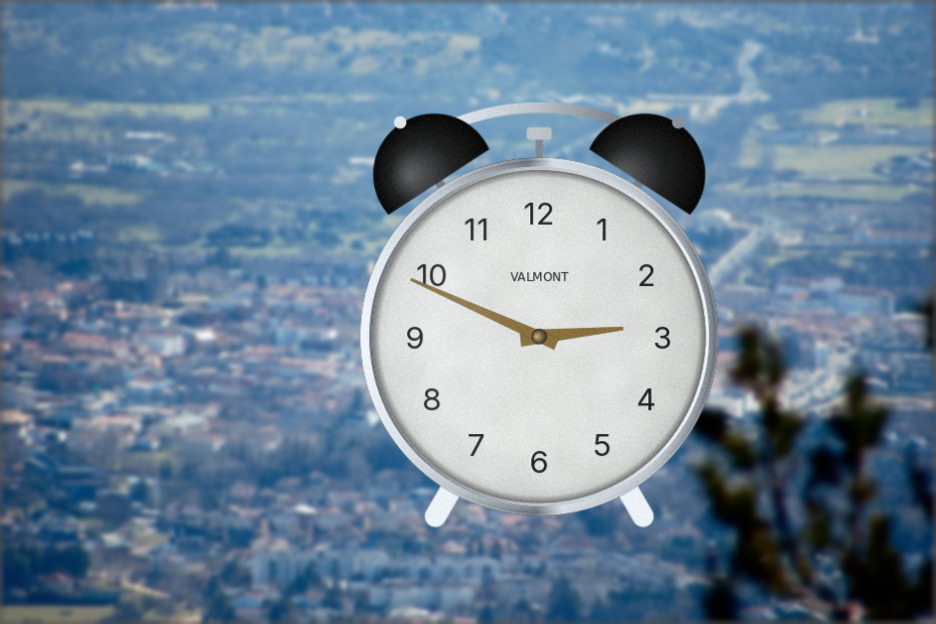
2:49
